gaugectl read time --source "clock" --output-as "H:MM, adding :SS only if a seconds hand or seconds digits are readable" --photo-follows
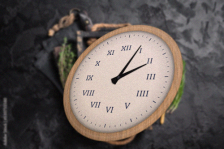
2:04
